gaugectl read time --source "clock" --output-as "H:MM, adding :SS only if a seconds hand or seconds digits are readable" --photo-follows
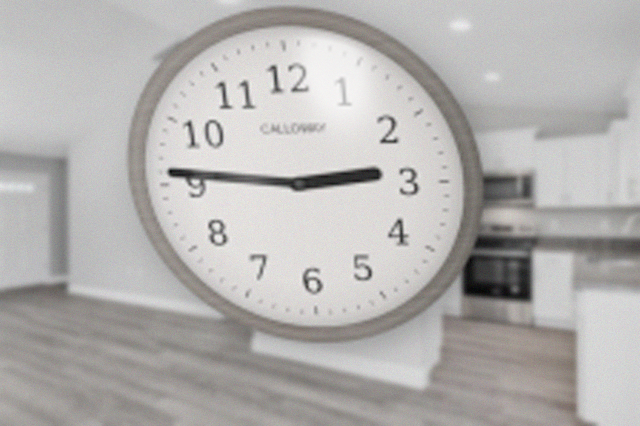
2:46
